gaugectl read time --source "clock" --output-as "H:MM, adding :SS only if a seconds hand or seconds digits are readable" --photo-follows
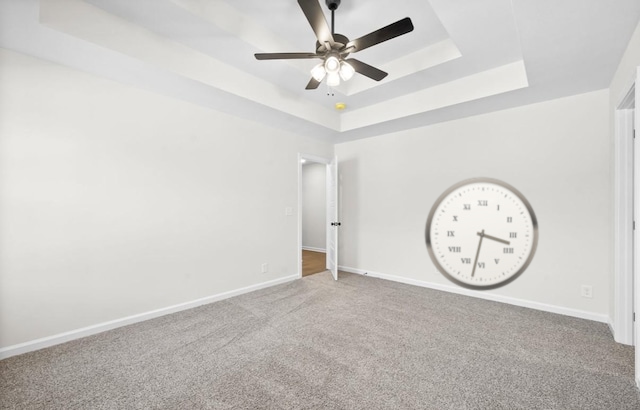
3:32
